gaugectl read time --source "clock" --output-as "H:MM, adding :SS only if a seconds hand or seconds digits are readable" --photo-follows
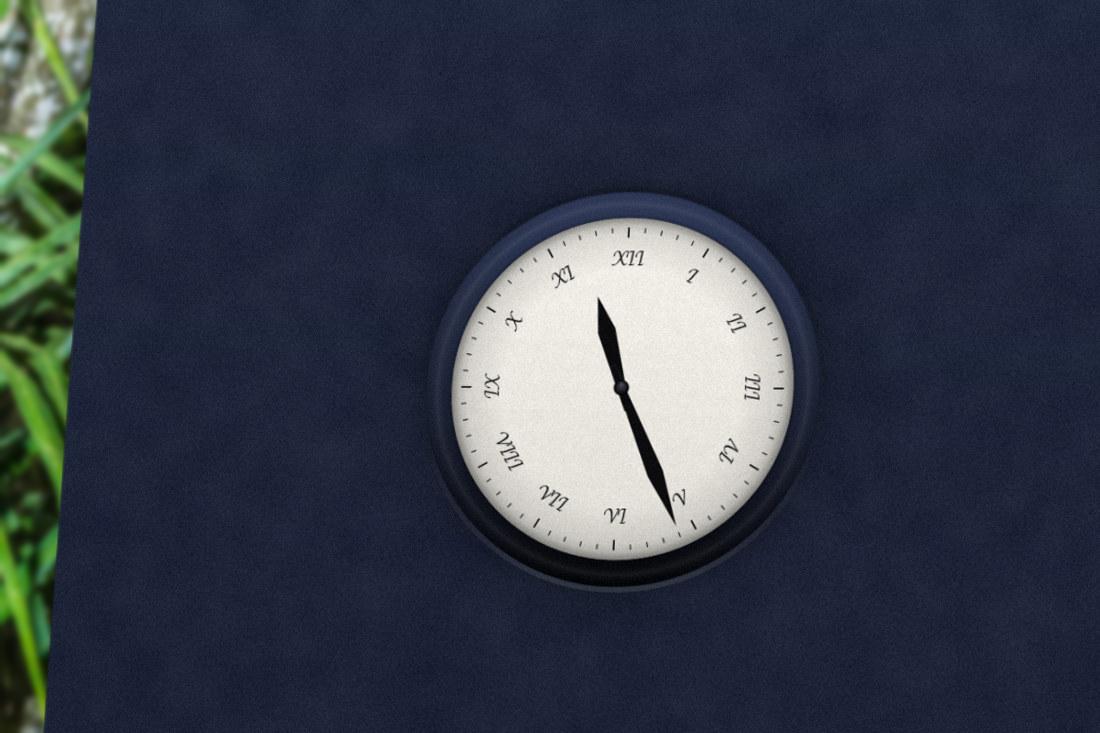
11:26
